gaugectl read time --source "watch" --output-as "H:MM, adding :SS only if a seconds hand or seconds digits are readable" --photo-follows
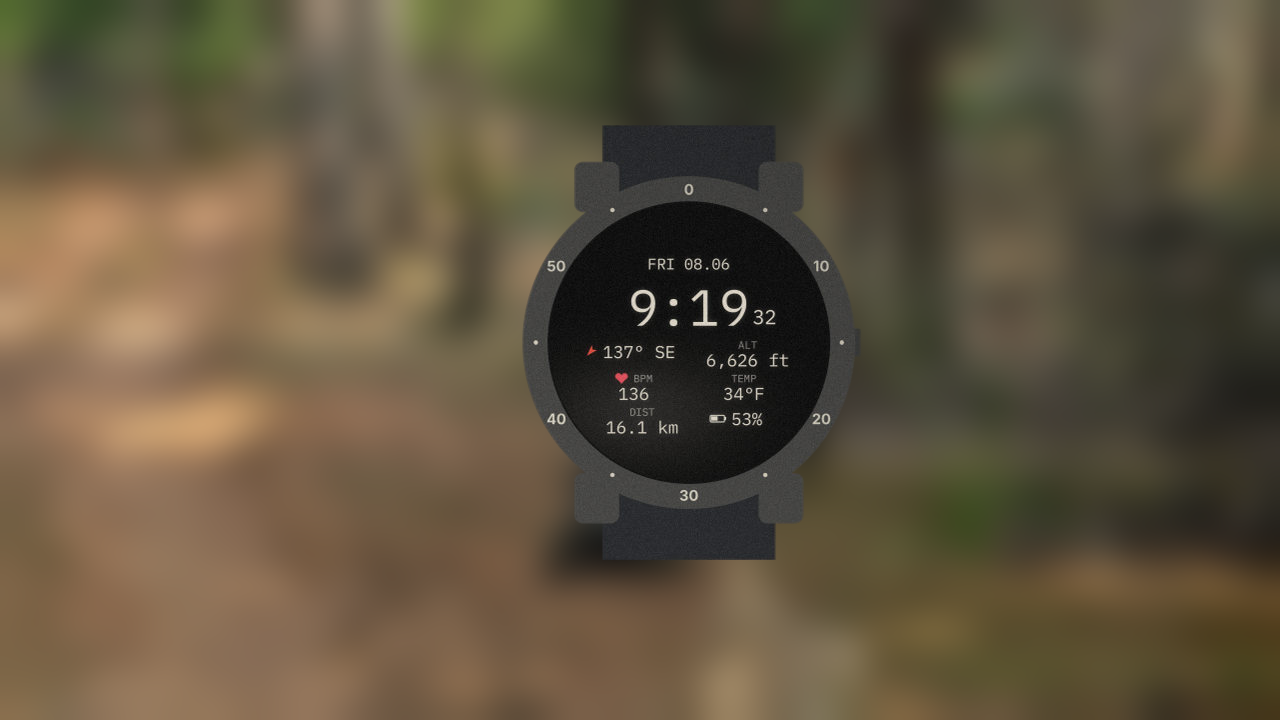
9:19:32
